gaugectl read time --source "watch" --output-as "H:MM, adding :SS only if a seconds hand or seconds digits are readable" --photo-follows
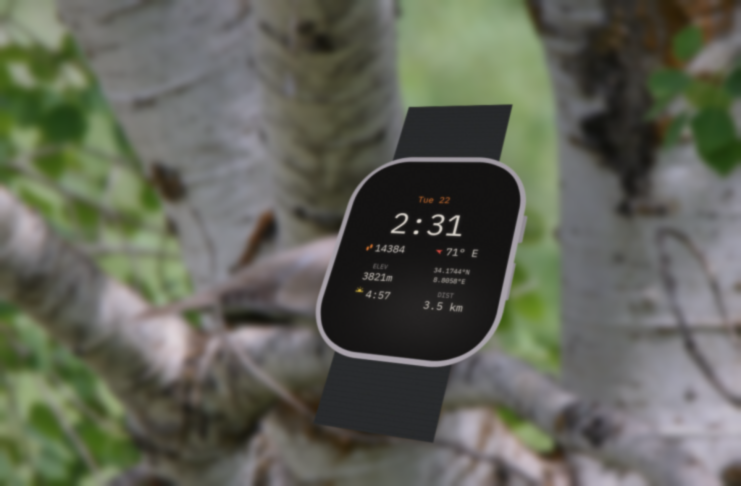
2:31
